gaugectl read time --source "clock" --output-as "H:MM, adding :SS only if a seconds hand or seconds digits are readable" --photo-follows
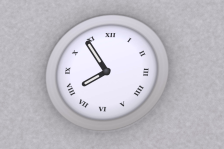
7:54
